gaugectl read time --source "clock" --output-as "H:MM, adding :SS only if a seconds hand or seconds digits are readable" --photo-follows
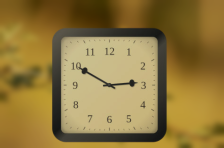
2:50
